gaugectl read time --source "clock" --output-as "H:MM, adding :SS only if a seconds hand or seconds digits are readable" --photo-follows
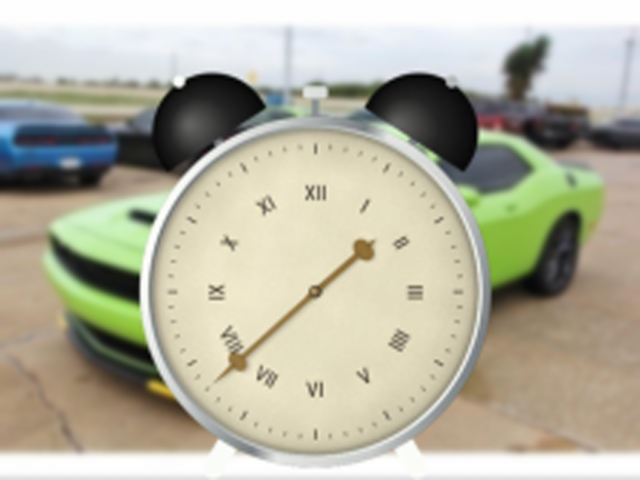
1:38
